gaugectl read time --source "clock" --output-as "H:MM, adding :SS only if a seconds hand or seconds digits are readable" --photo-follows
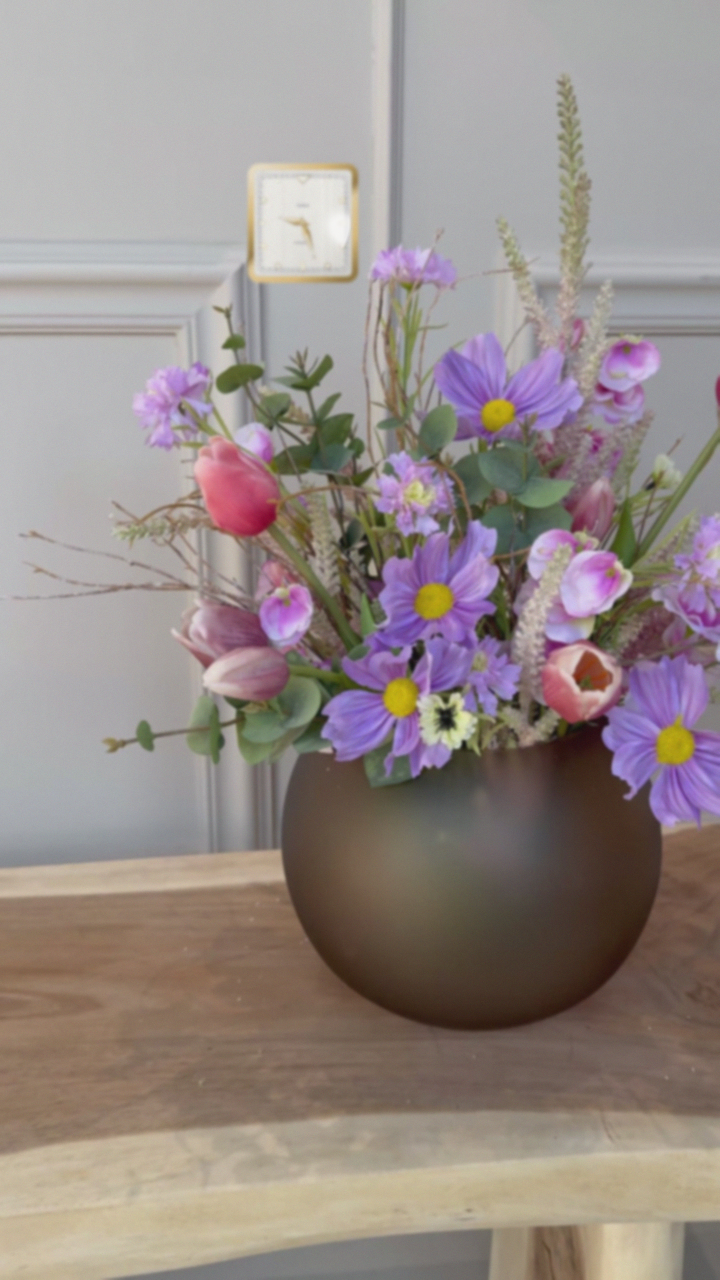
9:27
